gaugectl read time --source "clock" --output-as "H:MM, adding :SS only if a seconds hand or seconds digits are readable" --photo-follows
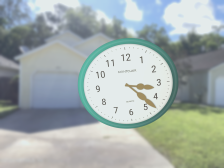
3:23
